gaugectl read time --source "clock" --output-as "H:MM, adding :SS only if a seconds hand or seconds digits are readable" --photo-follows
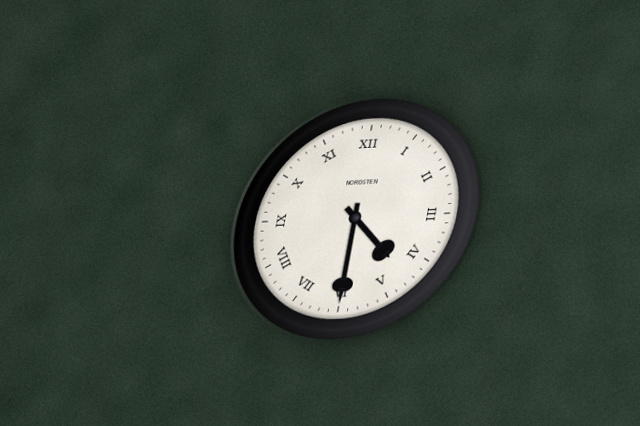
4:30
